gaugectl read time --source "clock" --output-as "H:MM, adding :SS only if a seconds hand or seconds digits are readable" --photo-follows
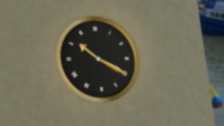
10:20
